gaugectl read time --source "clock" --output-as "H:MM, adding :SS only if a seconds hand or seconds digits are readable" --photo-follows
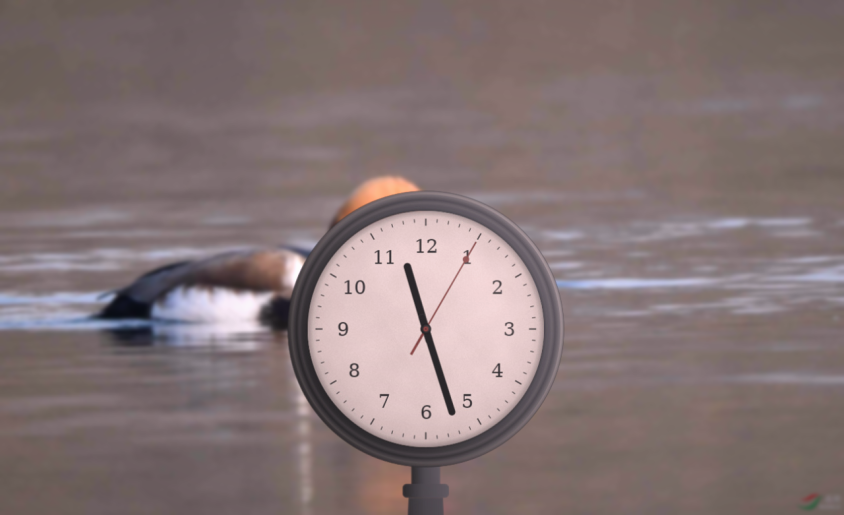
11:27:05
